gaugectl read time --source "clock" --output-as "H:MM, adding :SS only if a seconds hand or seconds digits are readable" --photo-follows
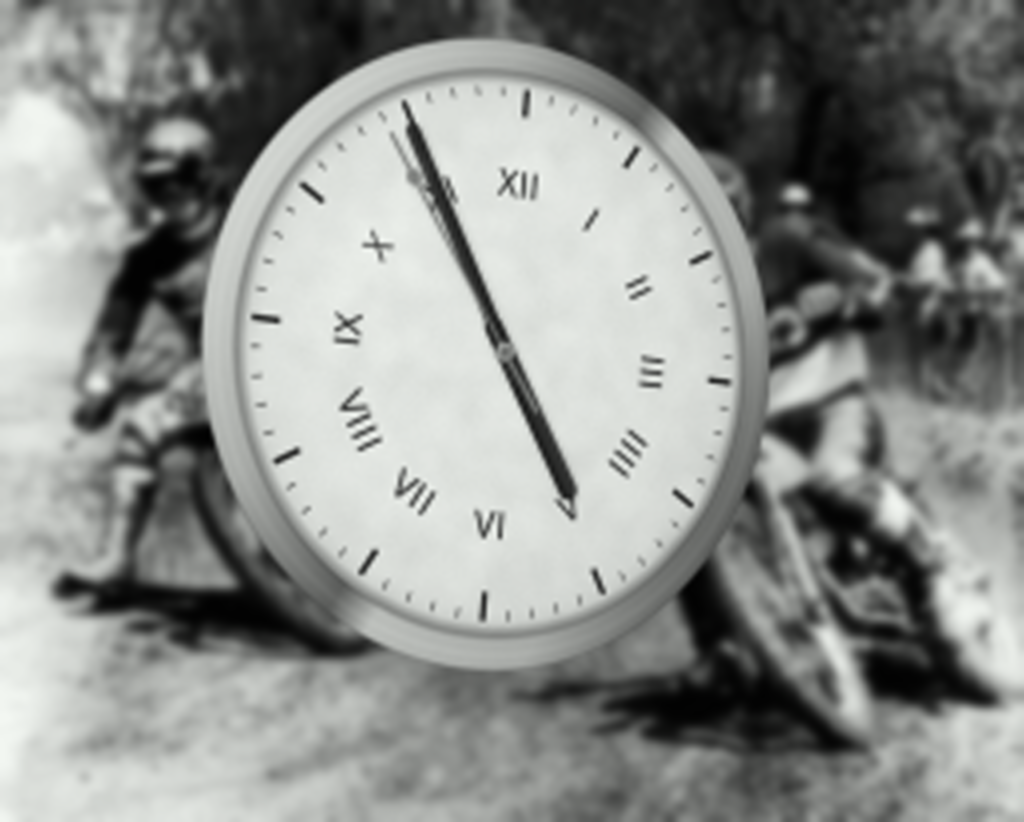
4:54:54
